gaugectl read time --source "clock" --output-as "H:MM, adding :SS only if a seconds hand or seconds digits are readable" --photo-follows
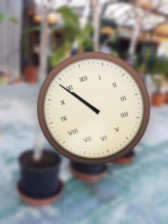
10:54
